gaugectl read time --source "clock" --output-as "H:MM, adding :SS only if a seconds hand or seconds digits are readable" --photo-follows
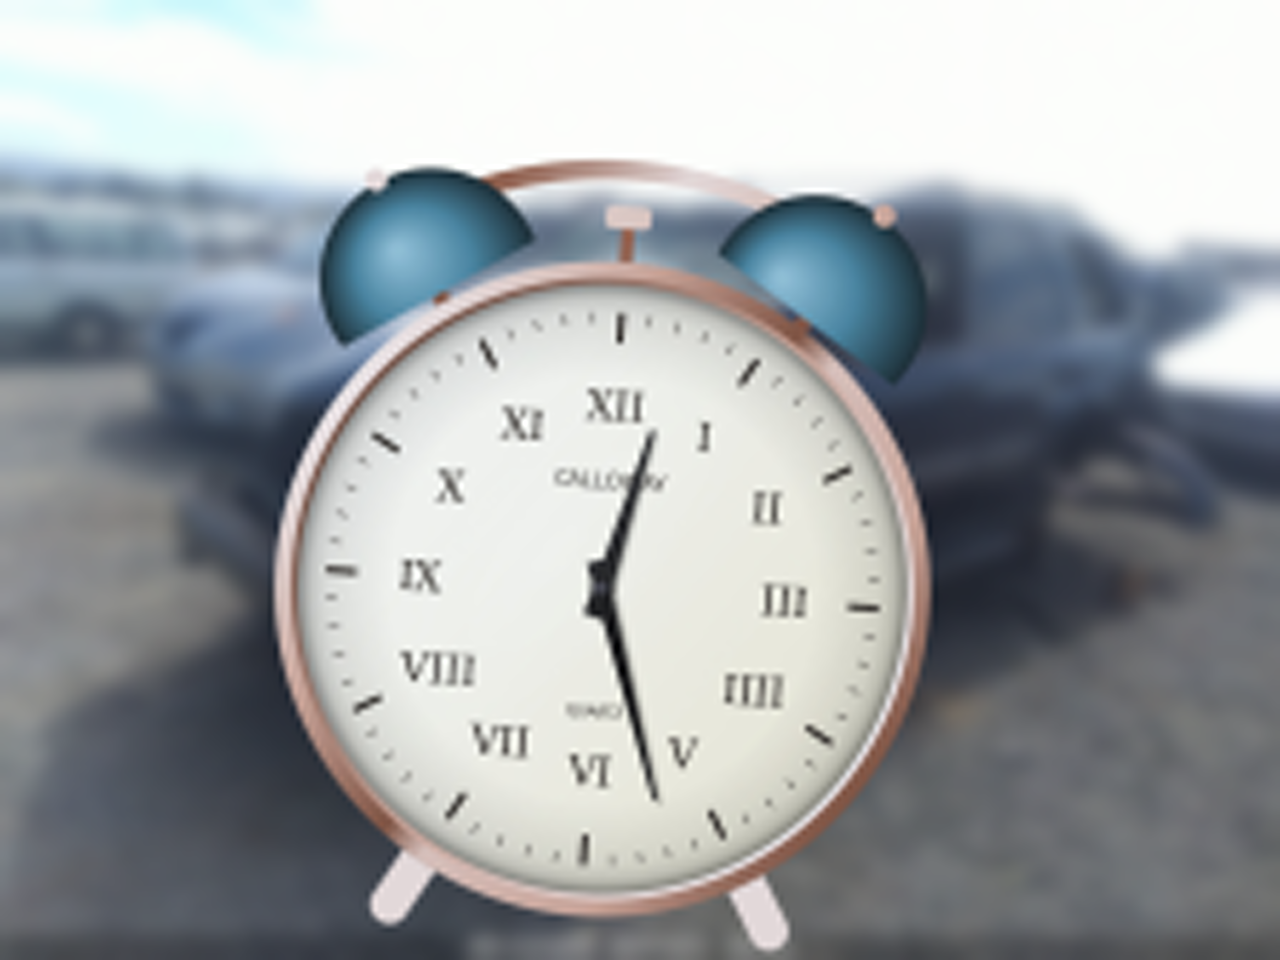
12:27
